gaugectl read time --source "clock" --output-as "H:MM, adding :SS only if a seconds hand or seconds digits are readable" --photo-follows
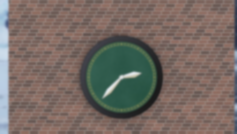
2:37
